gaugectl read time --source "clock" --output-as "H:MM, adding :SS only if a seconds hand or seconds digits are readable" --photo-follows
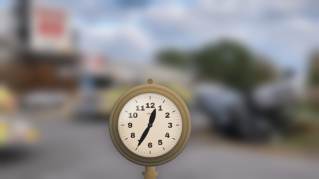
12:35
